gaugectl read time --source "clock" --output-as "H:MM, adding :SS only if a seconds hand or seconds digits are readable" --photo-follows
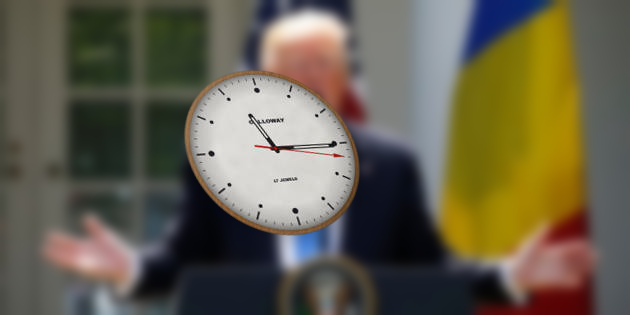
11:15:17
